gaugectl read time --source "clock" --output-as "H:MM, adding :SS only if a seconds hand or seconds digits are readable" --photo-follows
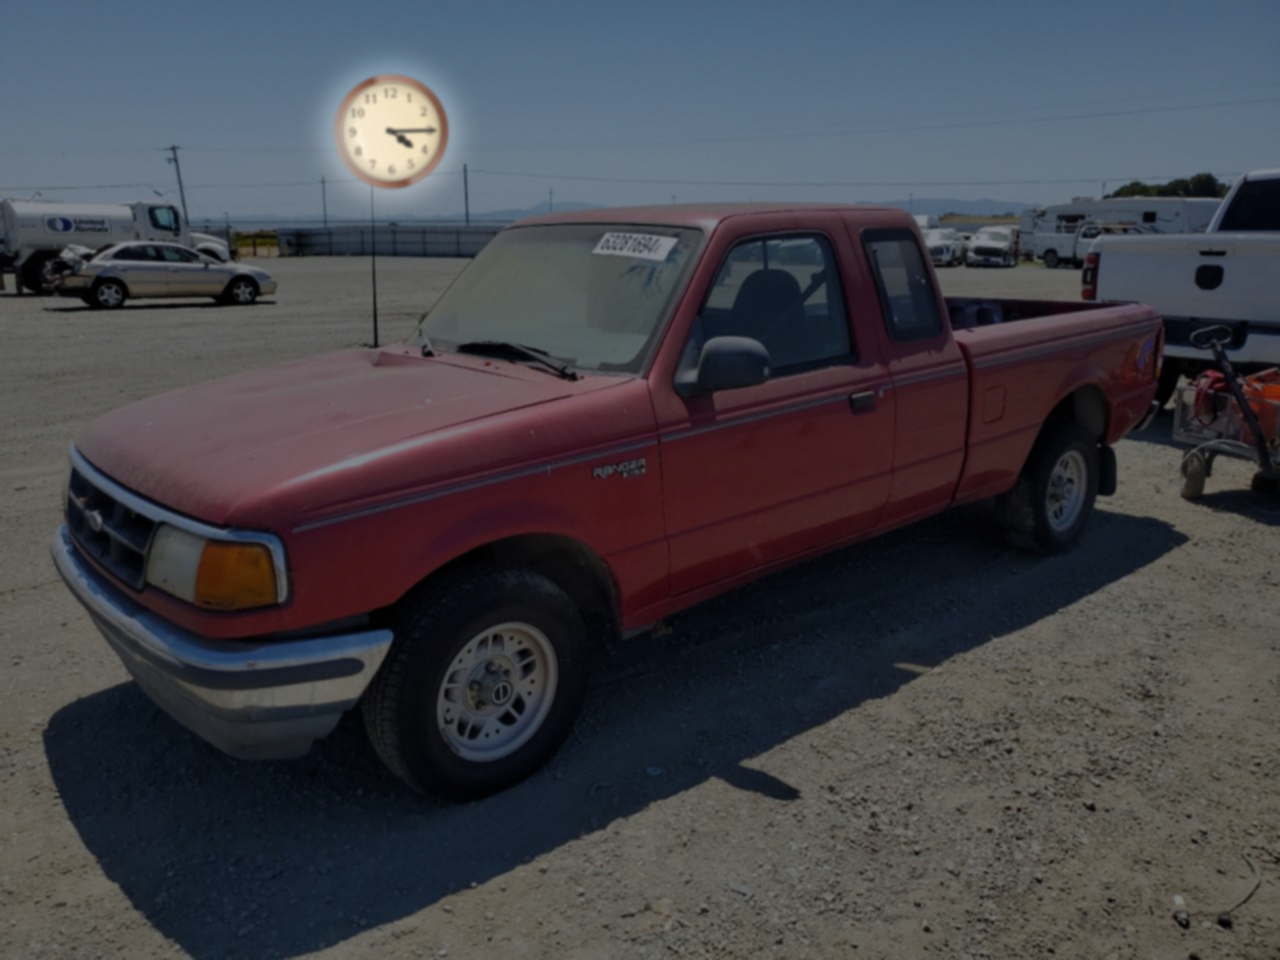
4:15
